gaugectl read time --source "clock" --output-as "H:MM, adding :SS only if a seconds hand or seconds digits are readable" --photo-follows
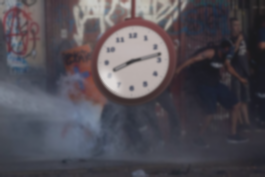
8:13
